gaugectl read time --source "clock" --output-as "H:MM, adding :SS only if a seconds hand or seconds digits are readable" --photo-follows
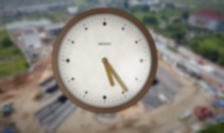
5:24
